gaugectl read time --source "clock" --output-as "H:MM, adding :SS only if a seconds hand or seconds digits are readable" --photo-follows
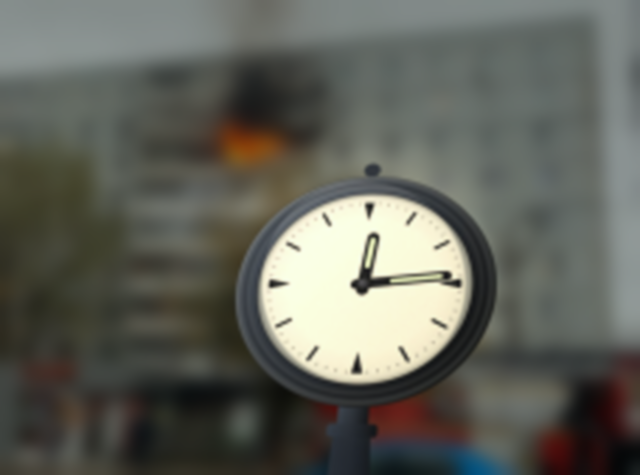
12:14
